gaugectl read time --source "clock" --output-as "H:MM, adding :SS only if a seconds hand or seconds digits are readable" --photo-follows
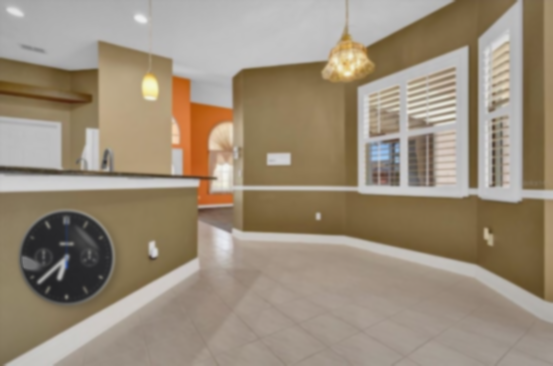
6:38
